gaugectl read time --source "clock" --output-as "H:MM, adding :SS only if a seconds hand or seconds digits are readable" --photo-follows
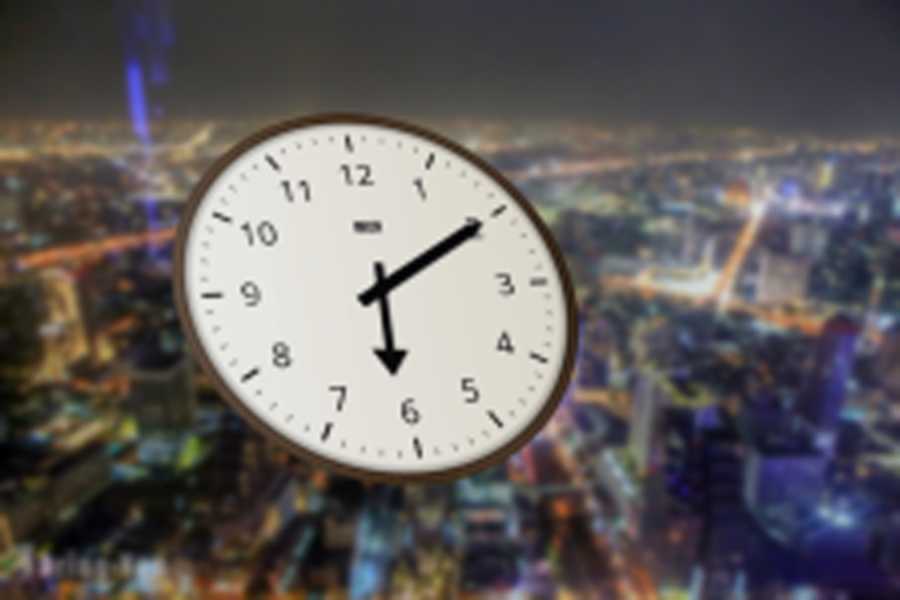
6:10
